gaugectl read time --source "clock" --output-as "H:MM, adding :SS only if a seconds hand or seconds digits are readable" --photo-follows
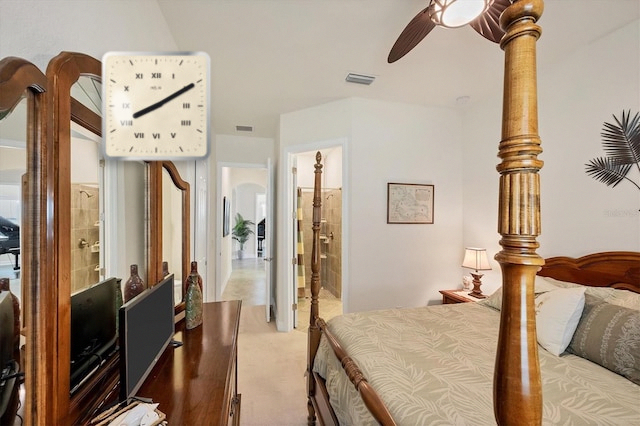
8:10
